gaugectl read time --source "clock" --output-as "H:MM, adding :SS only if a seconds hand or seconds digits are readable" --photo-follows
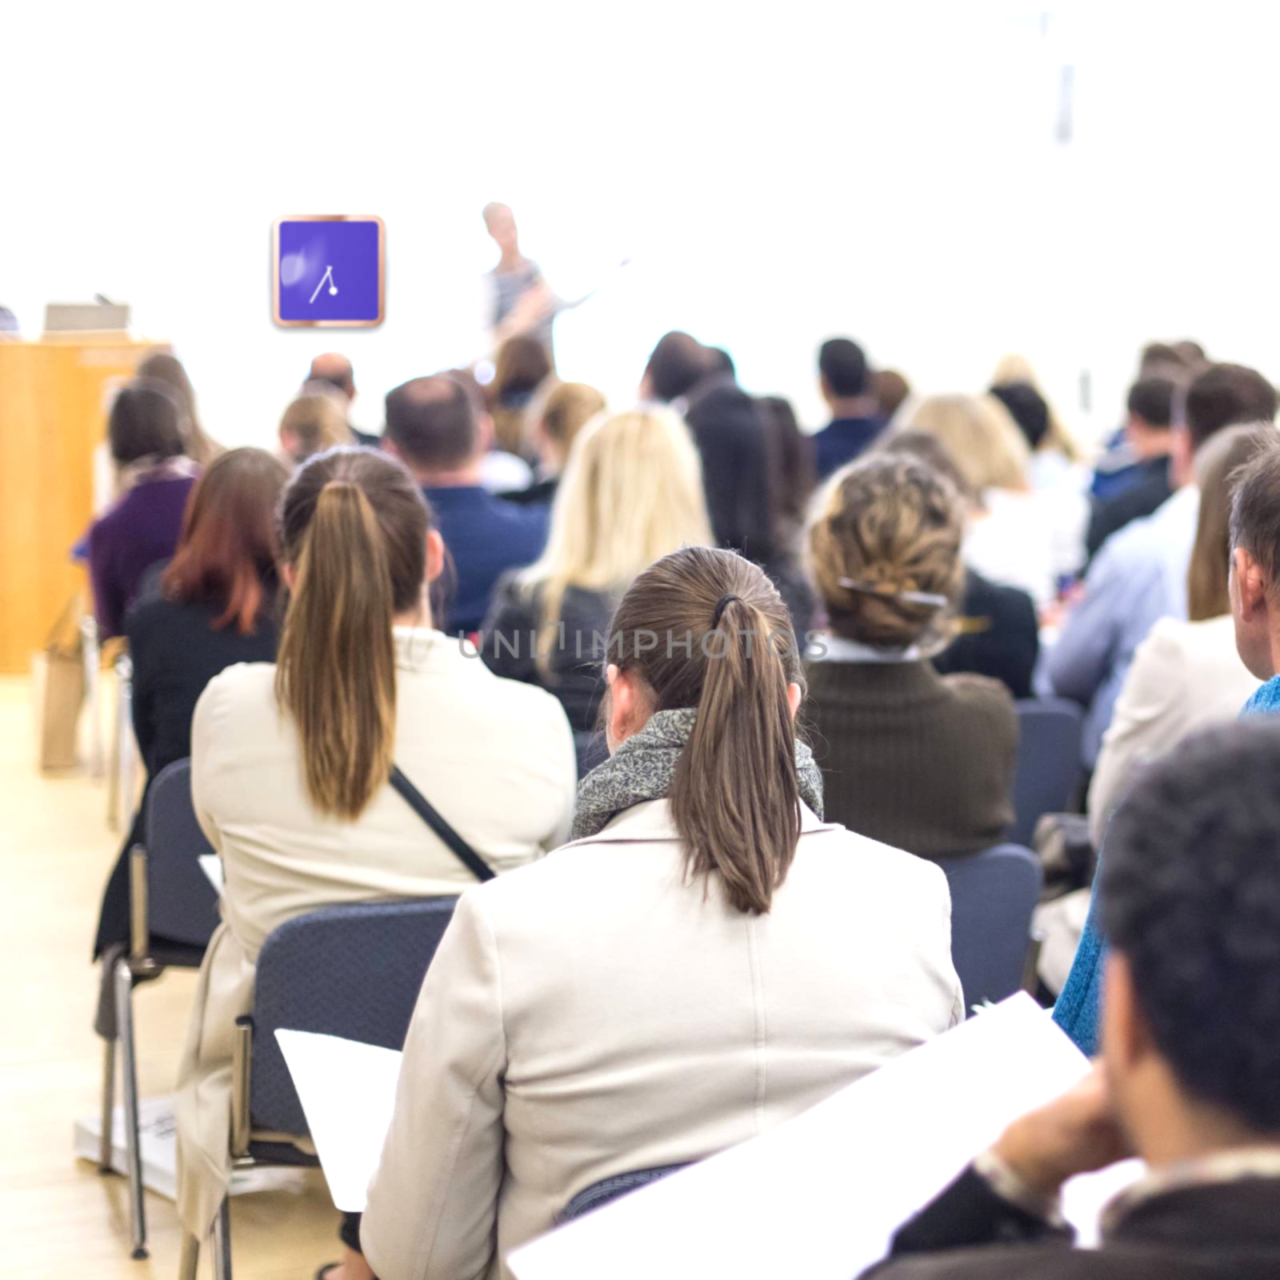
5:35
